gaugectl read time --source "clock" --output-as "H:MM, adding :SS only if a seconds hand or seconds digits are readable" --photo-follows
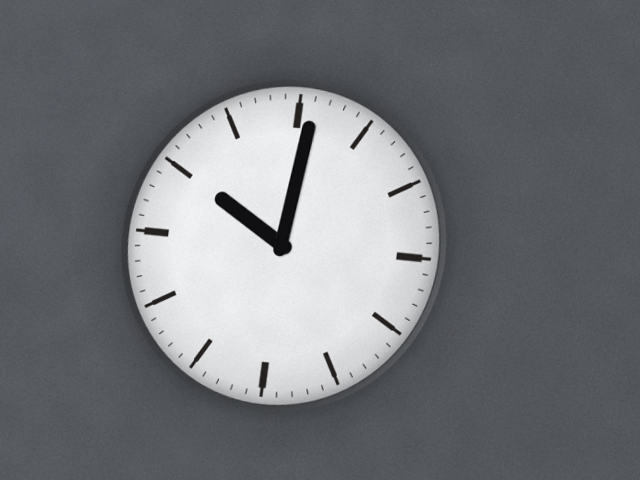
10:01
